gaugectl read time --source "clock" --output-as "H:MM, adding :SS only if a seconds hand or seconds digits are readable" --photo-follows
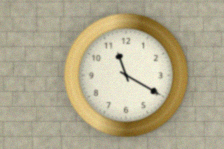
11:20
